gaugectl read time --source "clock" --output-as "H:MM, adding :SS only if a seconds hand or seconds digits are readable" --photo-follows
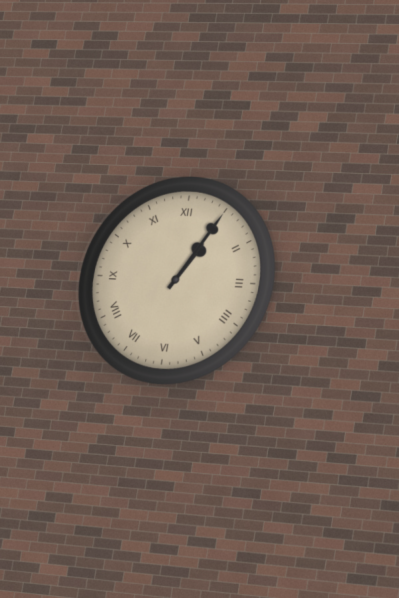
1:05
